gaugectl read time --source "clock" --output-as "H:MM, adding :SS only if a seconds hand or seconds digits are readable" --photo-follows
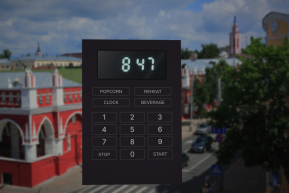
8:47
